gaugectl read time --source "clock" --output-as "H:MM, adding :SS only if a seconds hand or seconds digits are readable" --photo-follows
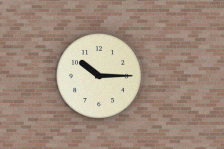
10:15
